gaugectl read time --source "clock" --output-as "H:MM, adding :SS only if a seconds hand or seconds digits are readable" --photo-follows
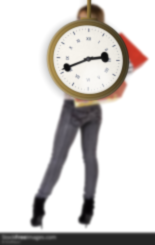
2:41
